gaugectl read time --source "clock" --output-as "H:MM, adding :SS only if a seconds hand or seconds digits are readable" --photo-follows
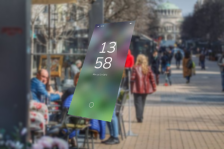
13:58
